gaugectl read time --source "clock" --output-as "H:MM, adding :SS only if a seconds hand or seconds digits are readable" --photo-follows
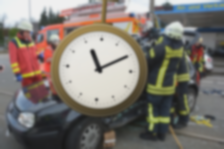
11:10
